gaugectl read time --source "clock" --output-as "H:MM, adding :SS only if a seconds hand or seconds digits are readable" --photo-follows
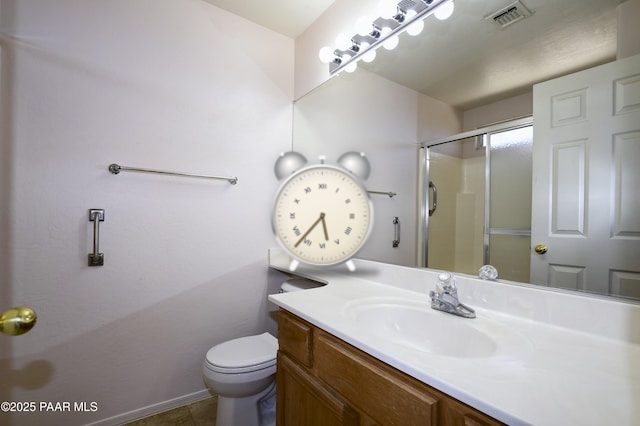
5:37
